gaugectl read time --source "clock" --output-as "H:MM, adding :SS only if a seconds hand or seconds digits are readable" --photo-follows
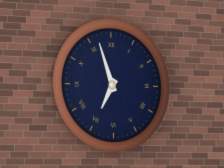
6:57
